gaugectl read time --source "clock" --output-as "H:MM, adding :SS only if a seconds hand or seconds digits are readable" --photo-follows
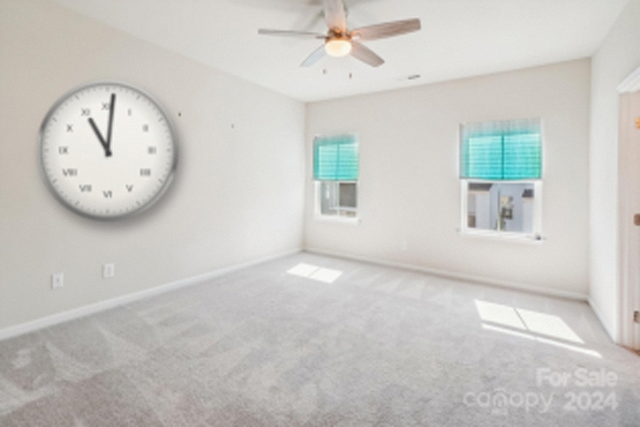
11:01
